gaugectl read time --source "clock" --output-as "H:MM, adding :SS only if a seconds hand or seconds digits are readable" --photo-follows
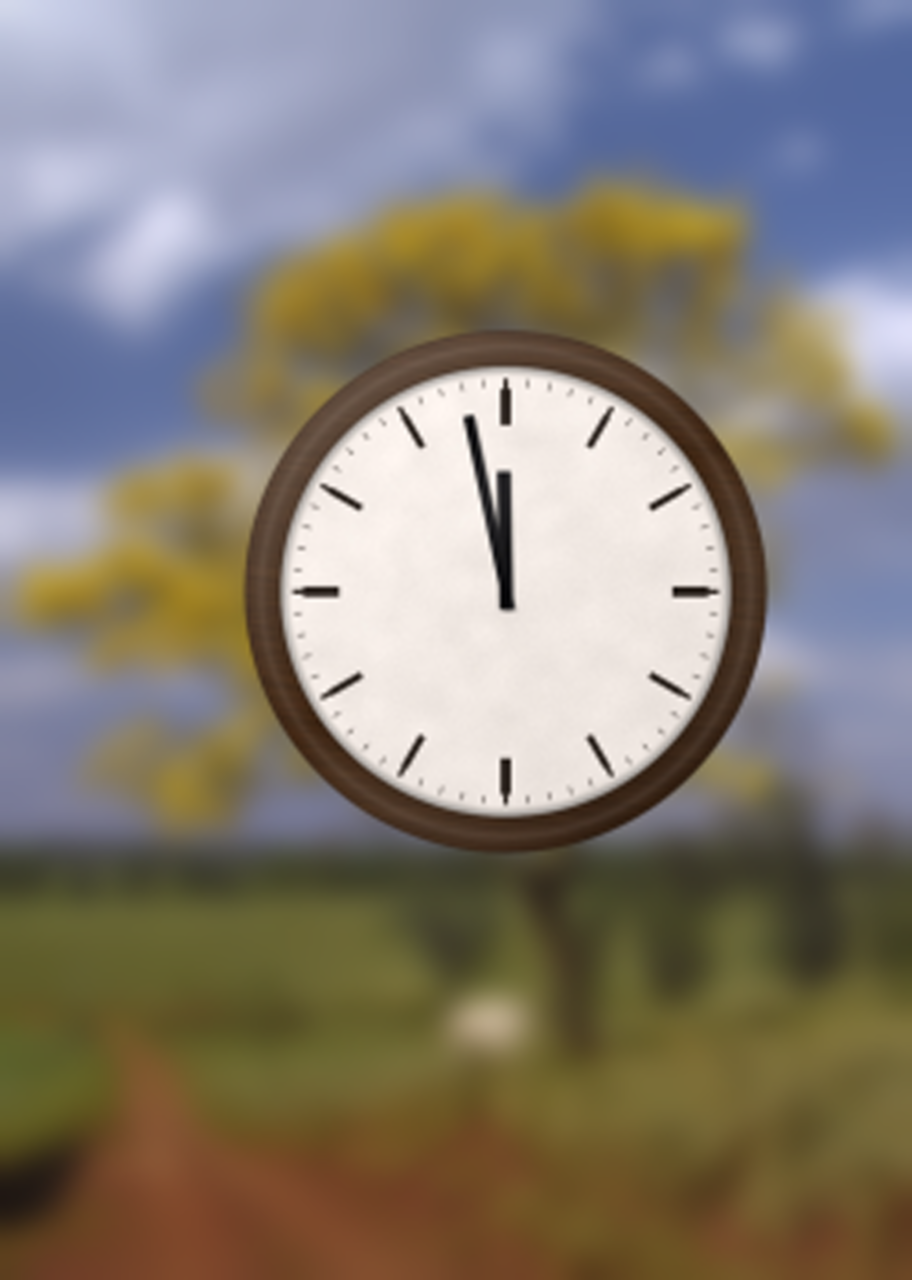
11:58
